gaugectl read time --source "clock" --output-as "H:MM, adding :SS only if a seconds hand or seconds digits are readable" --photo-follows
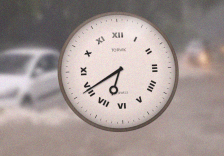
6:40
